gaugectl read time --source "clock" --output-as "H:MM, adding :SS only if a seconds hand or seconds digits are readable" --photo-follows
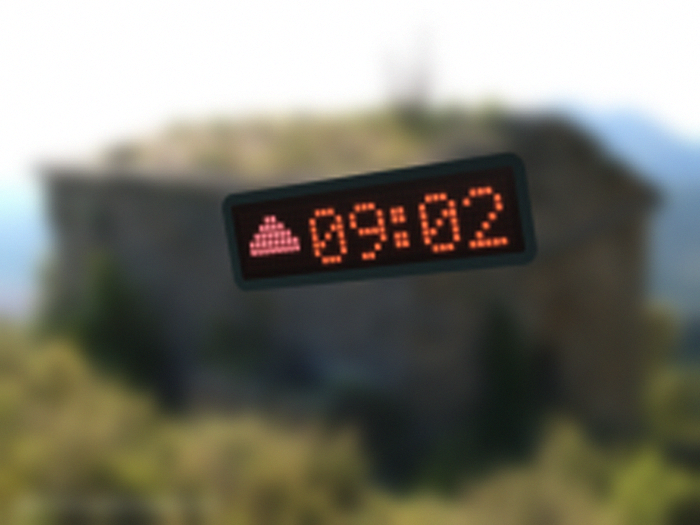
9:02
